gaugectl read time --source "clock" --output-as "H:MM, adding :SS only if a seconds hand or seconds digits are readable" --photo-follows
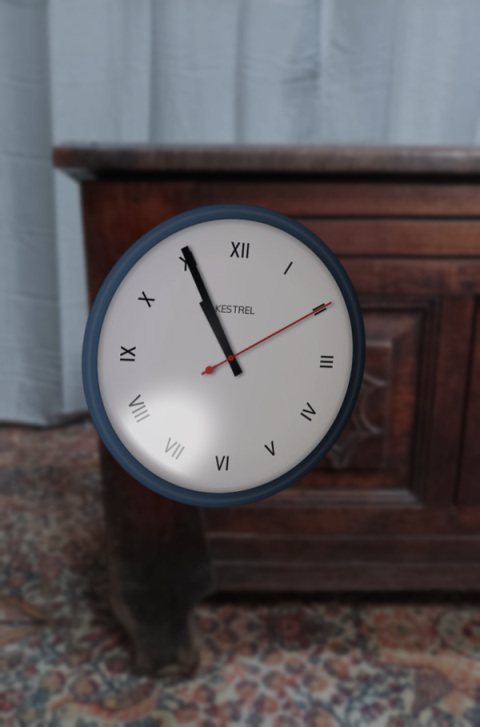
10:55:10
